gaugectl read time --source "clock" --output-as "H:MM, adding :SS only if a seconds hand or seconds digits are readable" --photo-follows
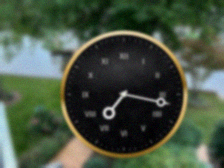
7:17
